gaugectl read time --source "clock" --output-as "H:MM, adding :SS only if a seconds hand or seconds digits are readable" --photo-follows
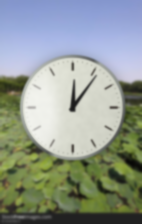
12:06
